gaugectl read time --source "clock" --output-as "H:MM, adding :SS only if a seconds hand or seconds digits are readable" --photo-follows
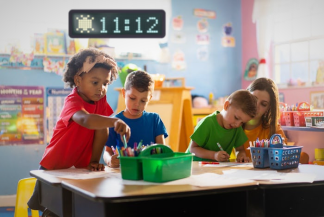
11:12
